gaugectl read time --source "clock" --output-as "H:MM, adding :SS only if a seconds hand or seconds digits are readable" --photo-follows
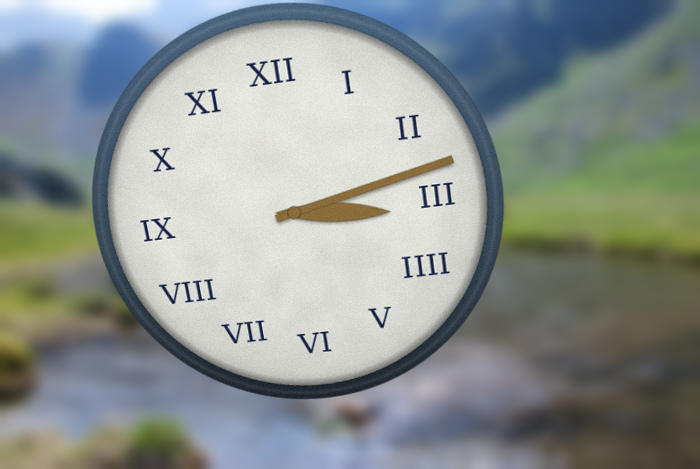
3:13
